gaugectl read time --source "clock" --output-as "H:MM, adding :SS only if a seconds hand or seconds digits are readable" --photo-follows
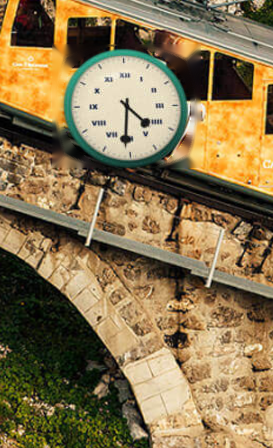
4:31
